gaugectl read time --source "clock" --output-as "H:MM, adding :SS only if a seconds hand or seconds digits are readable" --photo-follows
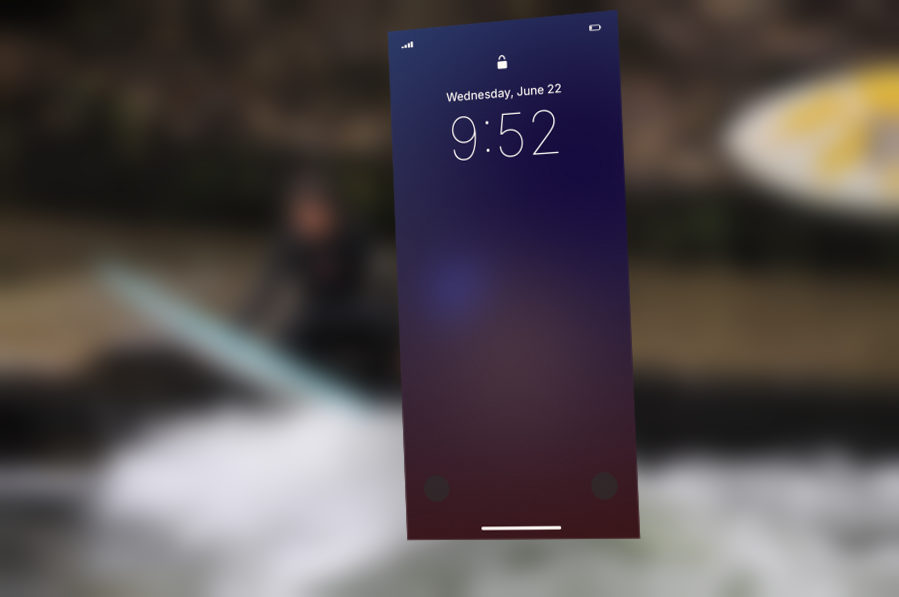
9:52
